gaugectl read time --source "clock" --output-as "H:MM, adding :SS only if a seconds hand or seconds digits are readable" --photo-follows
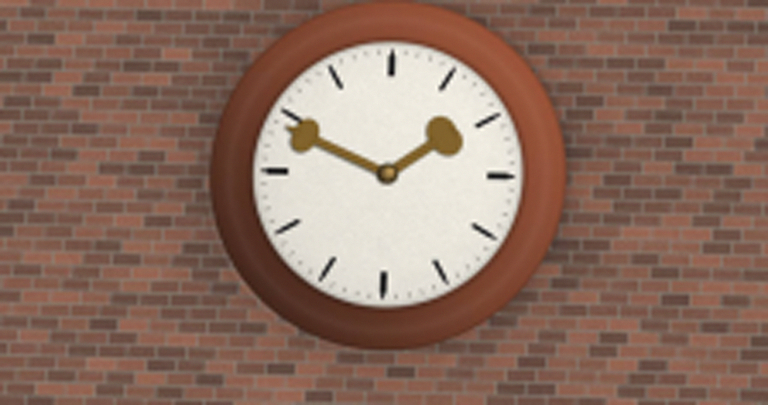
1:49
